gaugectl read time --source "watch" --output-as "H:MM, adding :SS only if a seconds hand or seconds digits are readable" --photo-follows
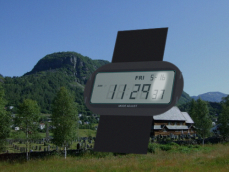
11:29:37
